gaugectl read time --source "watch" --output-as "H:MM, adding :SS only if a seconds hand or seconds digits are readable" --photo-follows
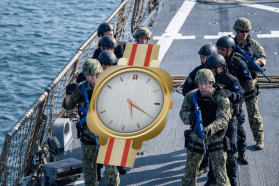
5:20
